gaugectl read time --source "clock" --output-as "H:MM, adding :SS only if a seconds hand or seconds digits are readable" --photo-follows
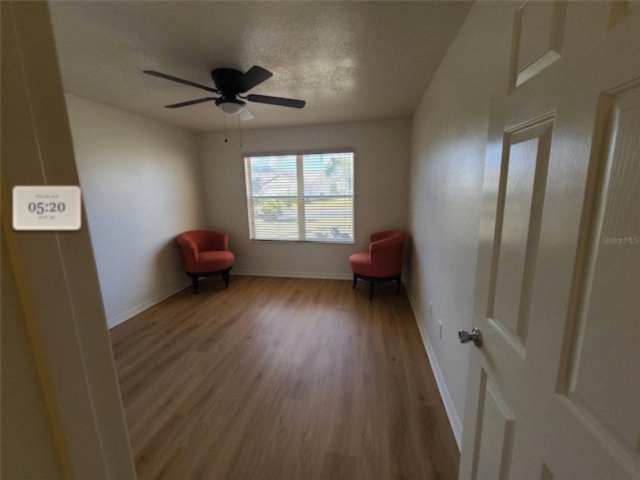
5:20
